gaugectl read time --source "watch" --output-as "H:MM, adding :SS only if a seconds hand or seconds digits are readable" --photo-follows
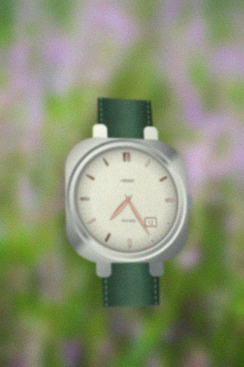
7:25
